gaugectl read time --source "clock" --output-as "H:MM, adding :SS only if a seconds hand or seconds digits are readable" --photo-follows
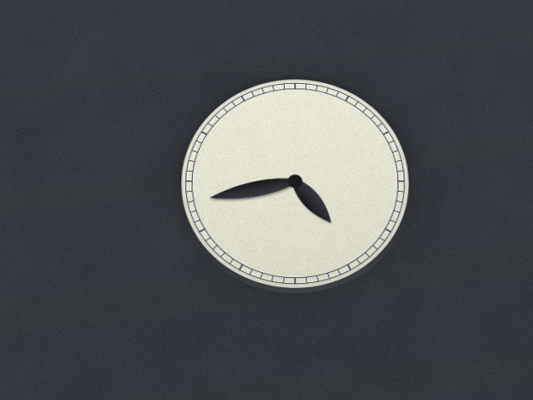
4:43
